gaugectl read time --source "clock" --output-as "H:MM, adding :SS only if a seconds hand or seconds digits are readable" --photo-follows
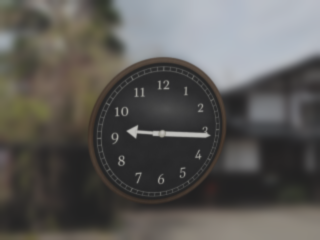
9:16
